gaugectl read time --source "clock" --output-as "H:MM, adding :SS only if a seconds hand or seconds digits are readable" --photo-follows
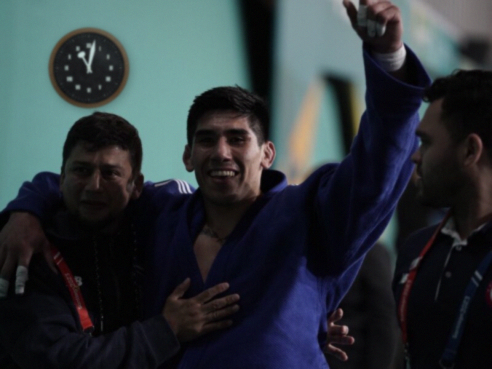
11:02
